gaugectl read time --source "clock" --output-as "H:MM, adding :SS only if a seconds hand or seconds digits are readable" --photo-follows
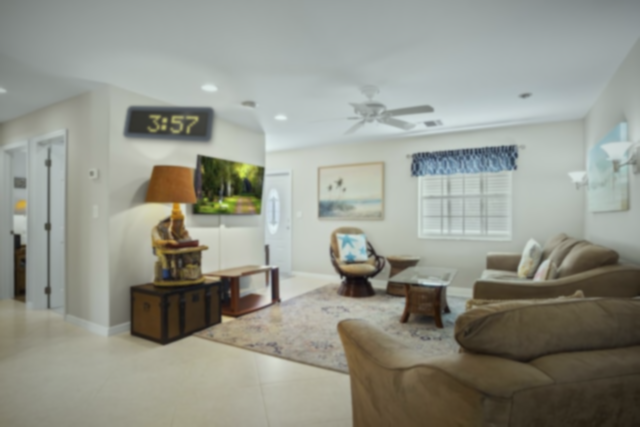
3:57
